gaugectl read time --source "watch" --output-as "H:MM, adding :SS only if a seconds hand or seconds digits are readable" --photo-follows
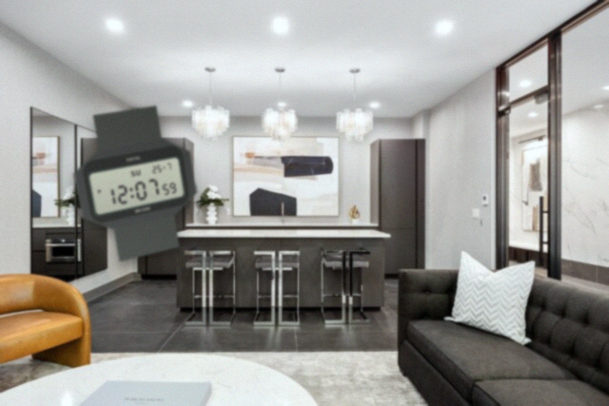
12:07:59
